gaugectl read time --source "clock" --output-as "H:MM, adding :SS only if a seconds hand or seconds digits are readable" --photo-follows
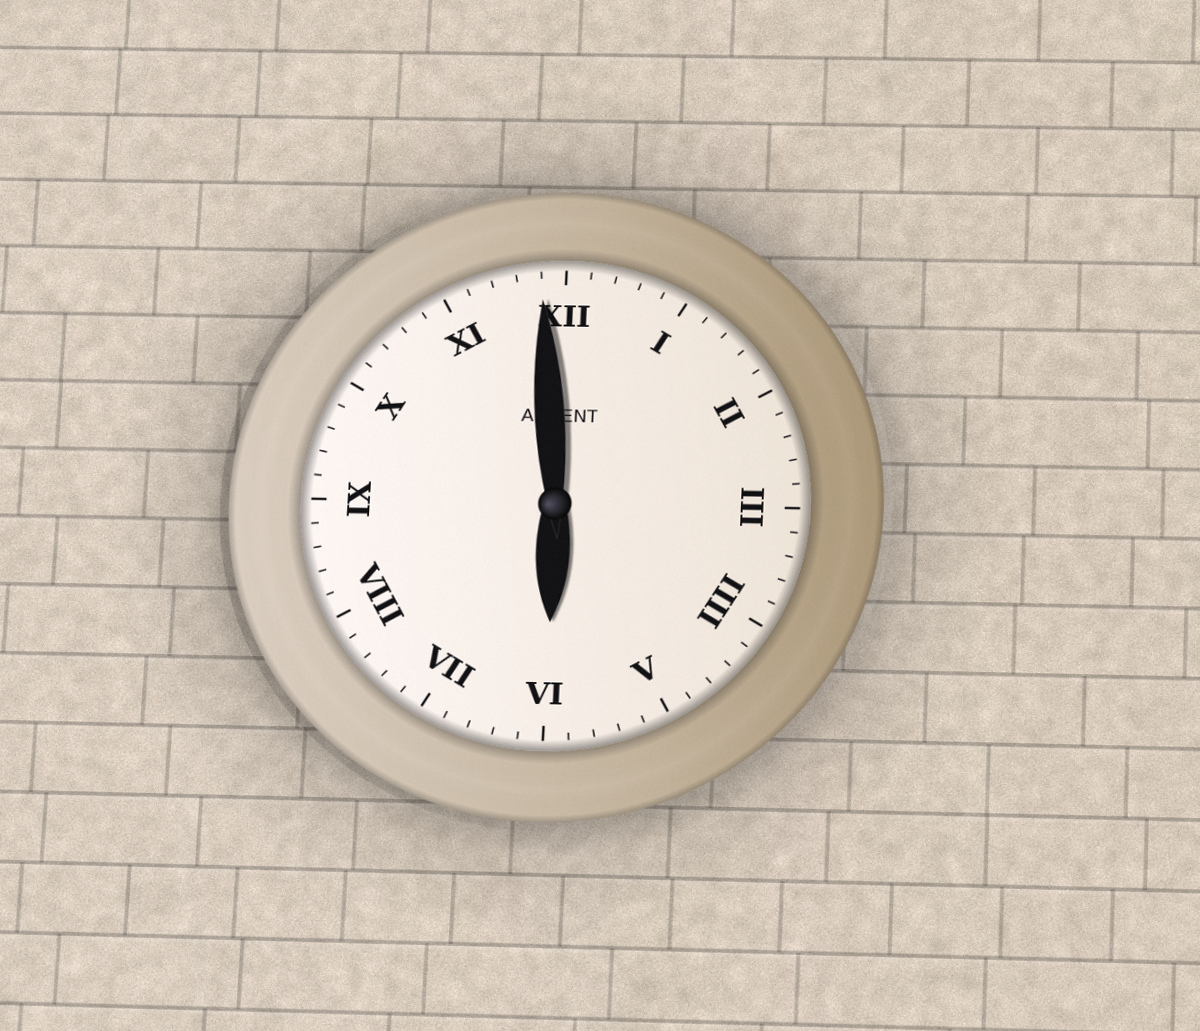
5:59
